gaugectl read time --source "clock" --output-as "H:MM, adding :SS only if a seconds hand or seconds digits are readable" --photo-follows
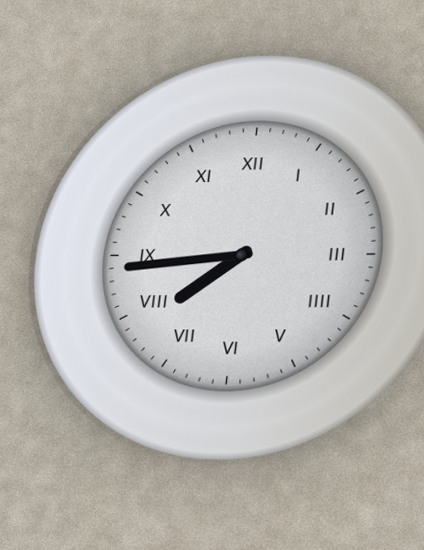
7:44
